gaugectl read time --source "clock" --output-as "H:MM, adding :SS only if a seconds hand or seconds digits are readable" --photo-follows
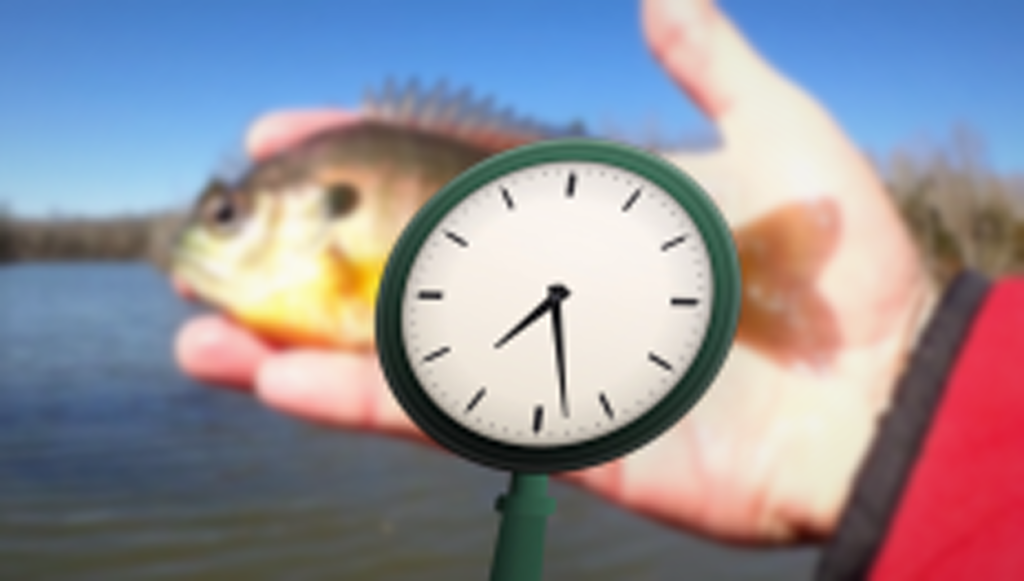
7:28
